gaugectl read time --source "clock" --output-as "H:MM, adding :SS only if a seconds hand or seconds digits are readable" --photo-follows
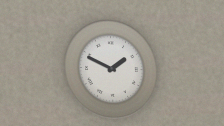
1:49
